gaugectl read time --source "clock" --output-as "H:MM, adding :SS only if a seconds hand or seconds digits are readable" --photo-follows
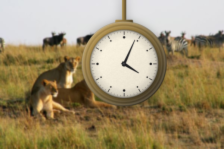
4:04
